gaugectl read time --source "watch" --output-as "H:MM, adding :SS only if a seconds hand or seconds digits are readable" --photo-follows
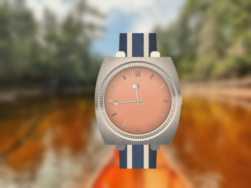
11:44
